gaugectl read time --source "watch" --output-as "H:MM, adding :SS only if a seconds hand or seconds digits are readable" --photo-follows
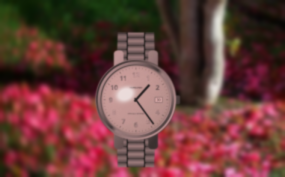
1:24
